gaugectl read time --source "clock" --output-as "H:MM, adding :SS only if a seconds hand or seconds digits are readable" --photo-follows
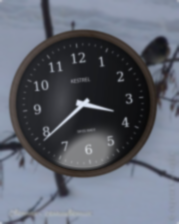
3:39
